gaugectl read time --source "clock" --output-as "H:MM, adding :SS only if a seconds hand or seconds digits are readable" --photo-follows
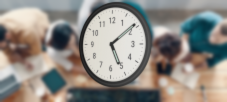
5:09
